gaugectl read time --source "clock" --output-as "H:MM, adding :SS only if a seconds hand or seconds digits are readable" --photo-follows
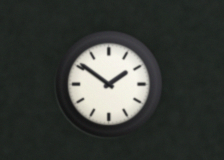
1:51
